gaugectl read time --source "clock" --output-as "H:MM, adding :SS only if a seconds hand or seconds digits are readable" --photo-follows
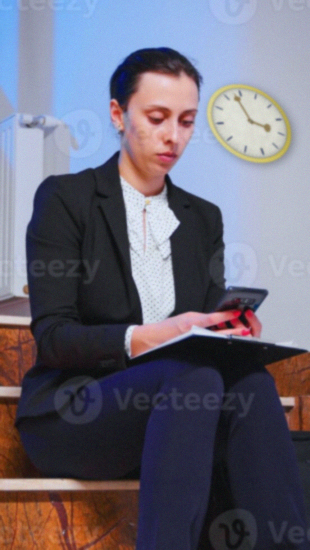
3:58
